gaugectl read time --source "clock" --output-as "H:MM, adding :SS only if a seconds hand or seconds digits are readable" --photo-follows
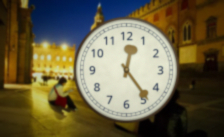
12:24
